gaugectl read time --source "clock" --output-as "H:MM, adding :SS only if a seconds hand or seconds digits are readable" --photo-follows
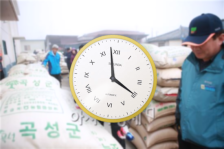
3:58
